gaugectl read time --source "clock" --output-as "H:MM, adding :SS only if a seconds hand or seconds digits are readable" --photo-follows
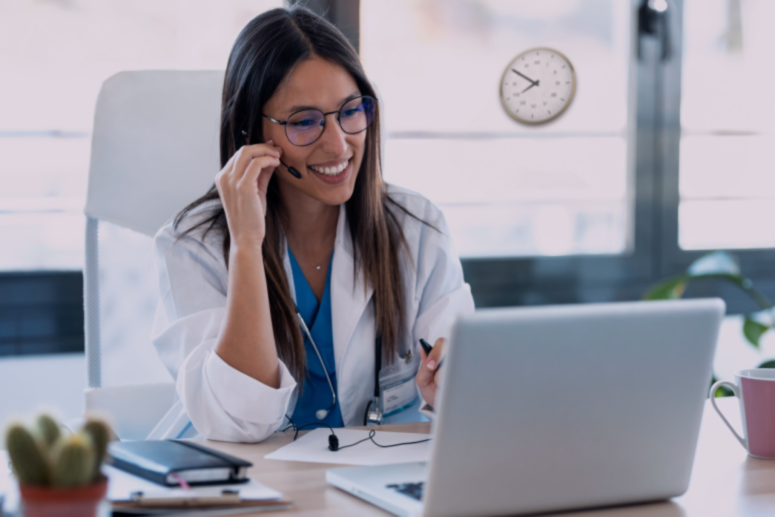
7:50
